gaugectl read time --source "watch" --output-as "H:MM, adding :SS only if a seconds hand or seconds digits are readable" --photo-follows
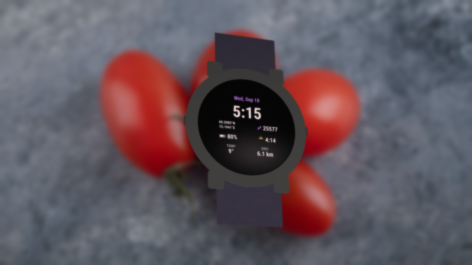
5:15
